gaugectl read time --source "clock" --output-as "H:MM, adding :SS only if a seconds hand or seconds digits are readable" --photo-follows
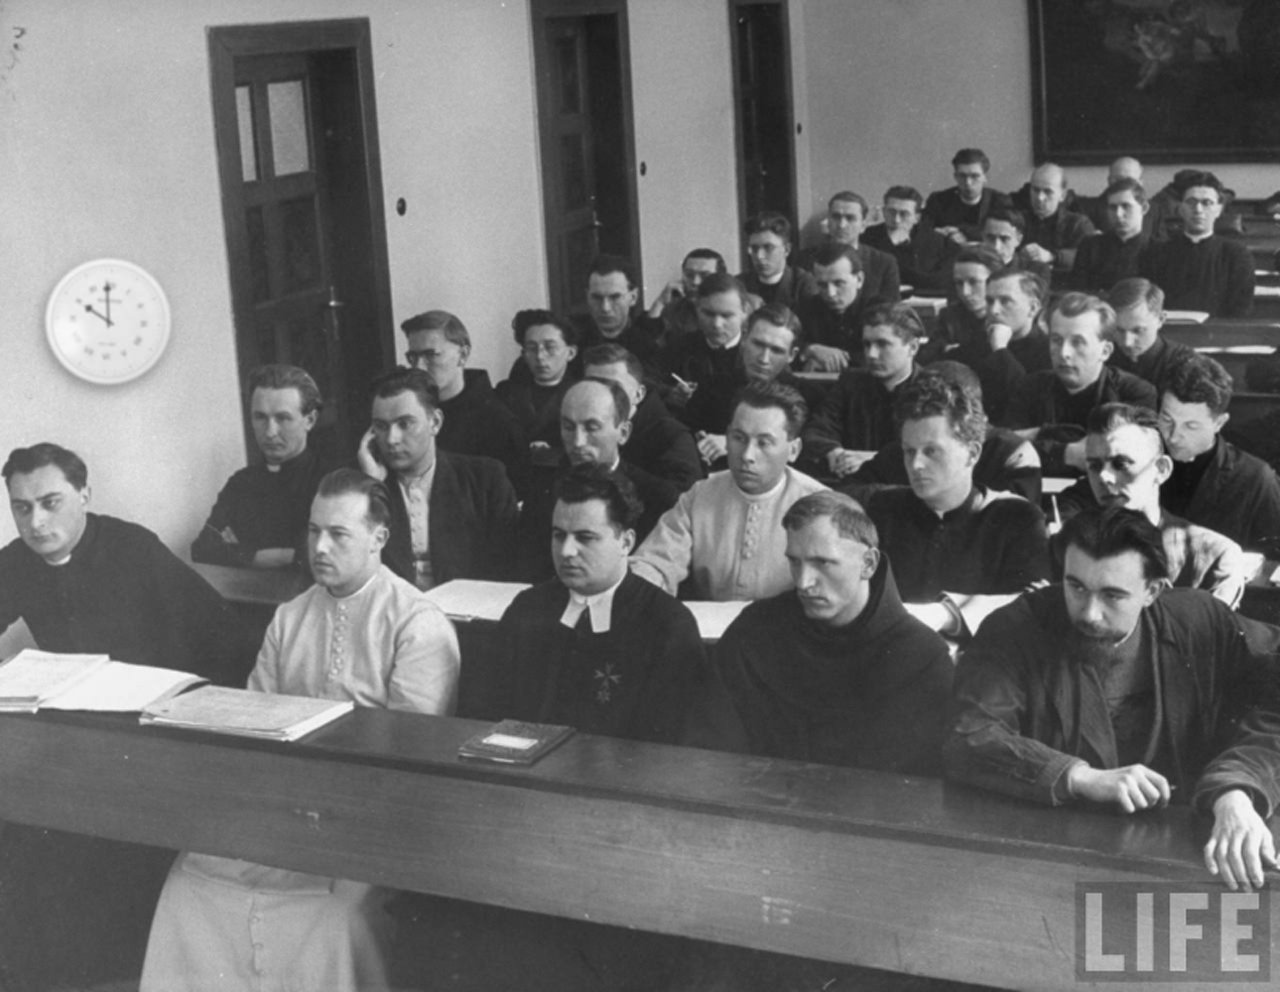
9:59
